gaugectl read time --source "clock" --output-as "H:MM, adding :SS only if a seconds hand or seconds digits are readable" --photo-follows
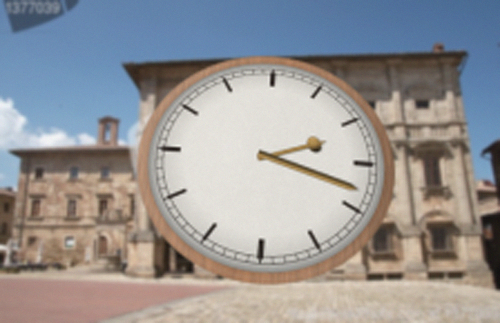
2:18
